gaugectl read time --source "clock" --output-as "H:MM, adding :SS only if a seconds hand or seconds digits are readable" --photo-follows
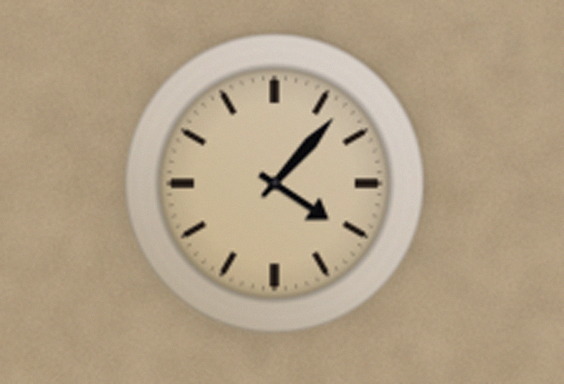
4:07
